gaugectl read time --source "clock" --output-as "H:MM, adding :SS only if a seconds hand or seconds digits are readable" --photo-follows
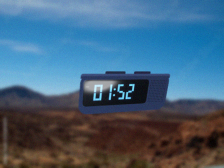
1:52
